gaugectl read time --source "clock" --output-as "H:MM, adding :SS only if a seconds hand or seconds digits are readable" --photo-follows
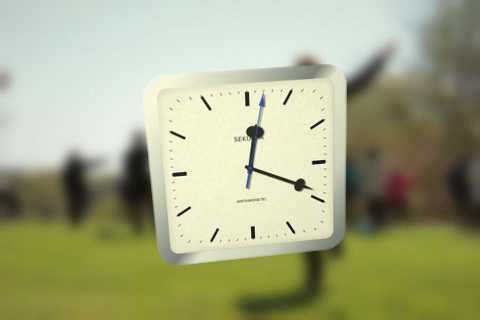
12:19:02
